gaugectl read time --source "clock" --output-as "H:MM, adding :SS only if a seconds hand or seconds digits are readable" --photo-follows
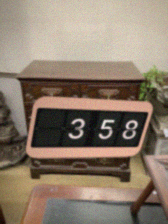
3:58
